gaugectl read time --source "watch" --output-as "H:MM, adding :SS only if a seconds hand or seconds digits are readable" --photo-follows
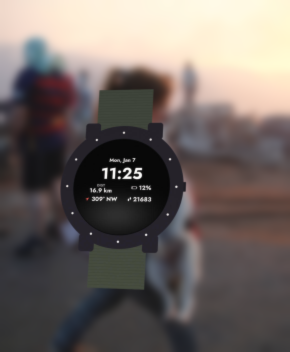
11:25
